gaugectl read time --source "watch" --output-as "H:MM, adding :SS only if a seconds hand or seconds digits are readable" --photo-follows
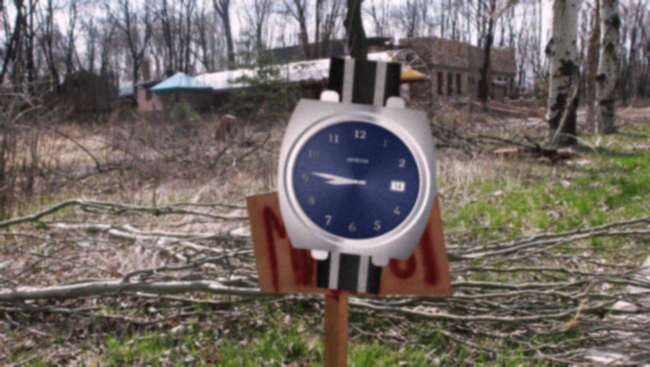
8:46
